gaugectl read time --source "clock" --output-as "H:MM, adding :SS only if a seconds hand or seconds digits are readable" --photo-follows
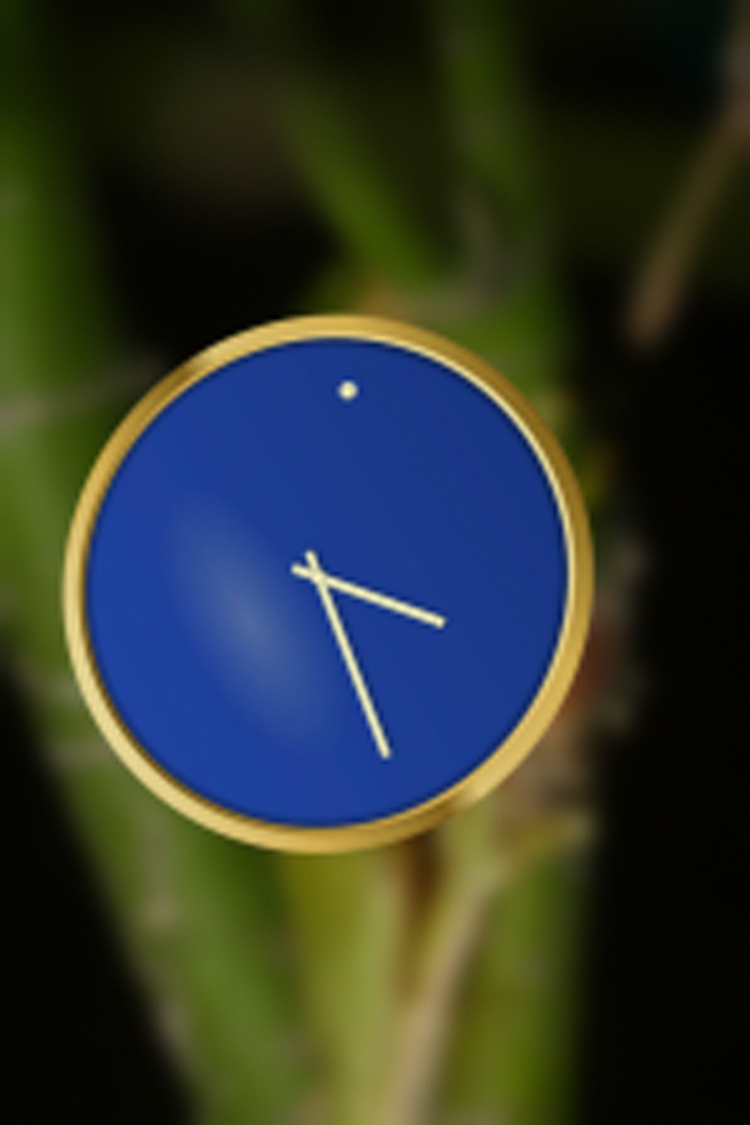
3:25
